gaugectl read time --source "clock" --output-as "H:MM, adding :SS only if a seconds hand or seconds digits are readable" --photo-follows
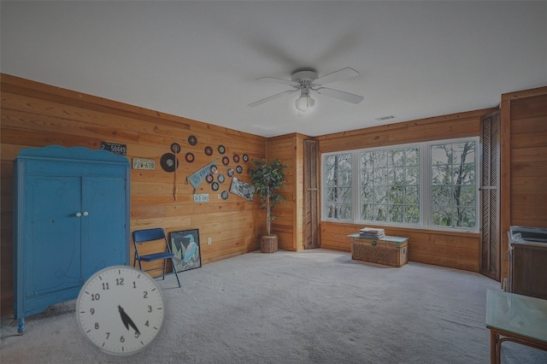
5:24
